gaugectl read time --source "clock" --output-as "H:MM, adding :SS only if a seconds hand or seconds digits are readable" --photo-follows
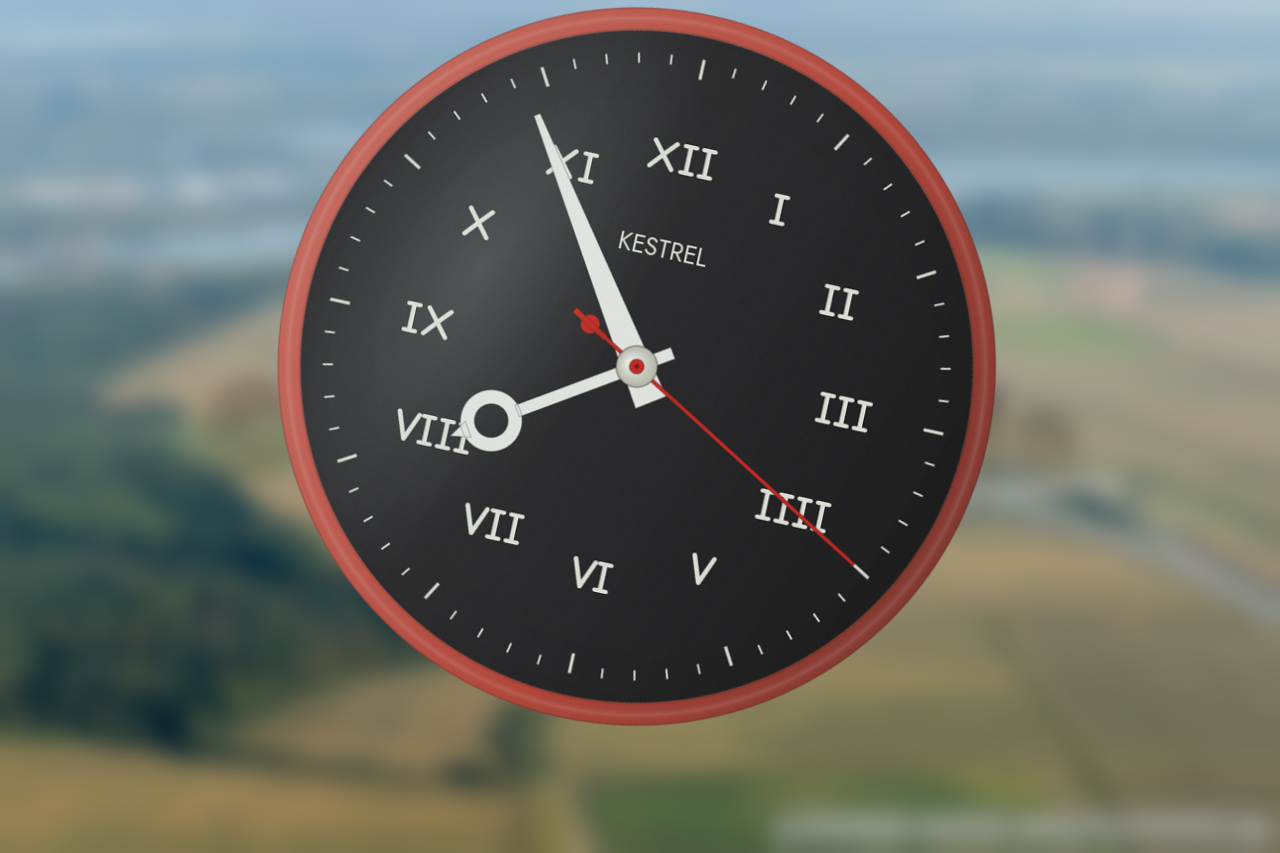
7:54:20
